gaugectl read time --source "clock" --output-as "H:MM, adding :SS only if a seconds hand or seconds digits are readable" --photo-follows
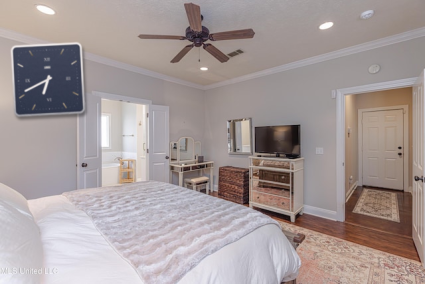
6:41
